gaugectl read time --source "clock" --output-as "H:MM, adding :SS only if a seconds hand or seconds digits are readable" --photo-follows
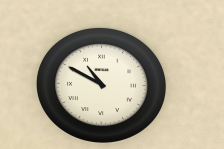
10:50
